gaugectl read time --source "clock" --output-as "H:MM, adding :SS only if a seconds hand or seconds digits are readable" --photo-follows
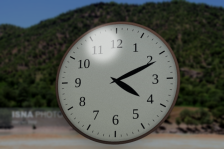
4:11
